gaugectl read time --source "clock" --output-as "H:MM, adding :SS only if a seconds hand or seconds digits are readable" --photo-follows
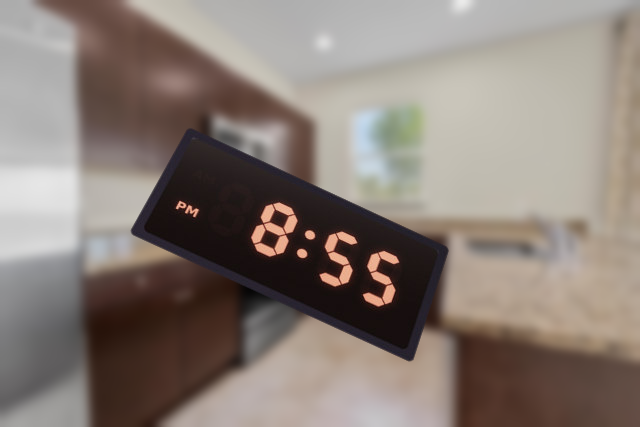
8:55
